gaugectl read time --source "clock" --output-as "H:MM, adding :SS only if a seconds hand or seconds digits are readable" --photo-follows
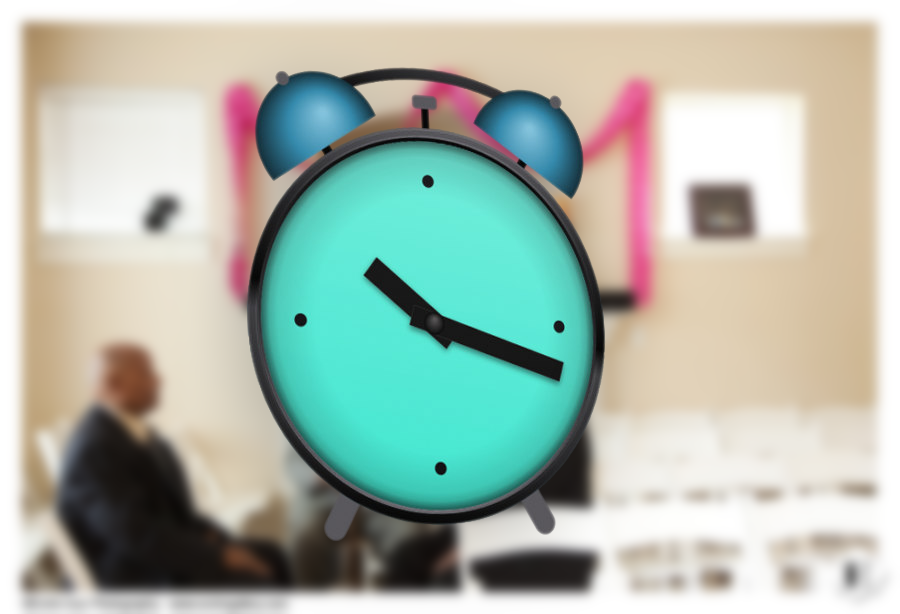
10:18
